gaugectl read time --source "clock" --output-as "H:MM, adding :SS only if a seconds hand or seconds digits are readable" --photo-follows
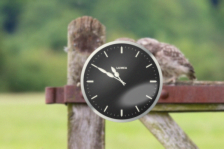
10:50
